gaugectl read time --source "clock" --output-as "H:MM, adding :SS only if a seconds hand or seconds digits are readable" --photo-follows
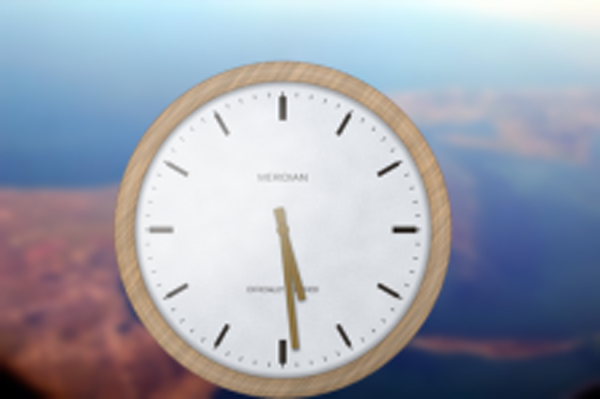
5:29
